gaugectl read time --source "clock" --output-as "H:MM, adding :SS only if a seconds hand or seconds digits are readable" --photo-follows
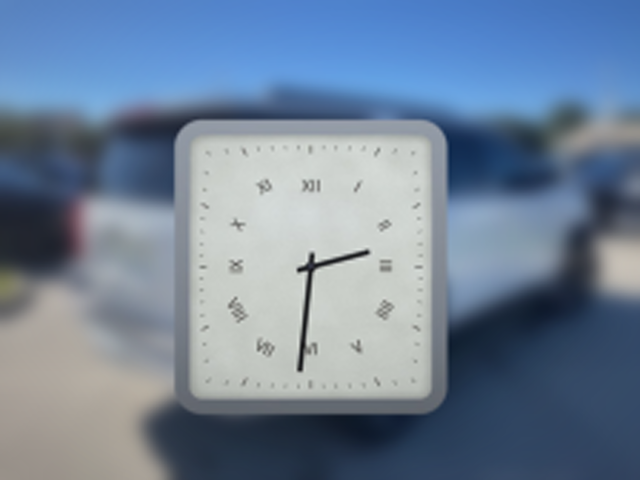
2:31
